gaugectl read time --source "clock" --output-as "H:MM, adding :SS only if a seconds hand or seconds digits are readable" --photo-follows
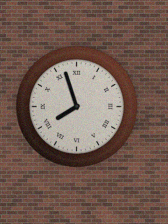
7:57
